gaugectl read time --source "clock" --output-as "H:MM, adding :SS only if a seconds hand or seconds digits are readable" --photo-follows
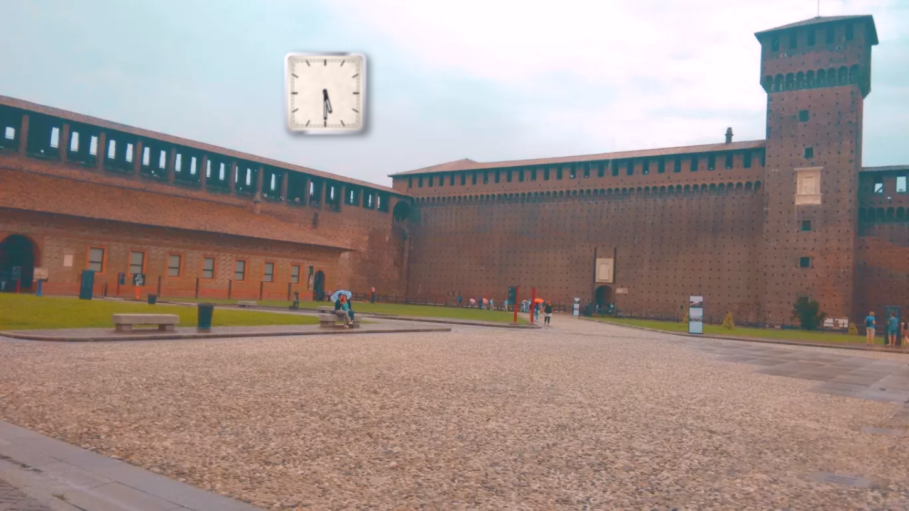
5:30
